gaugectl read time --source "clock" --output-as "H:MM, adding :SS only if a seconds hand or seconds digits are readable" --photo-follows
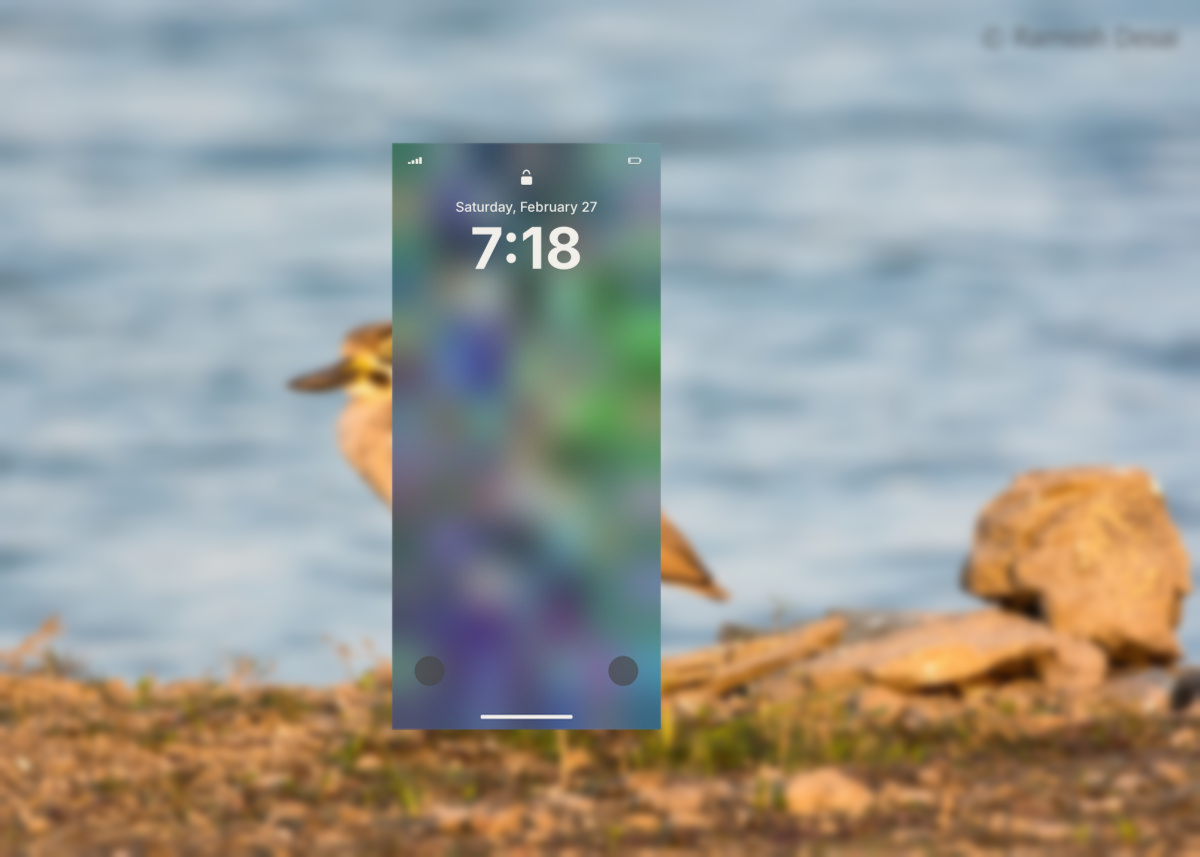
7:18
